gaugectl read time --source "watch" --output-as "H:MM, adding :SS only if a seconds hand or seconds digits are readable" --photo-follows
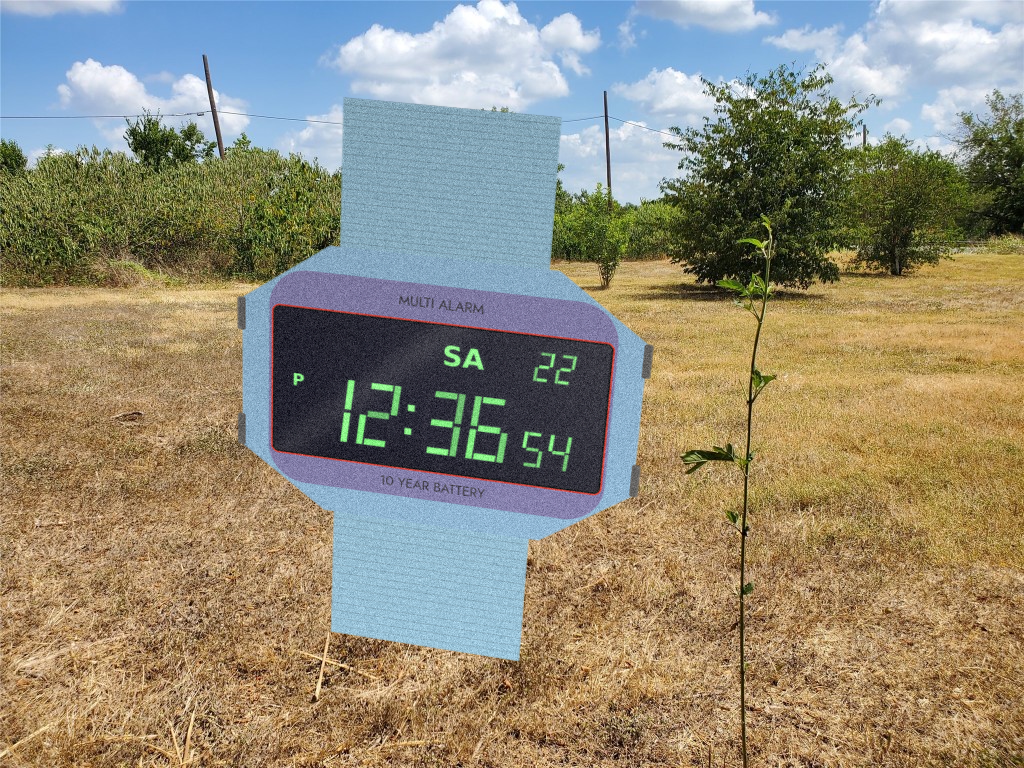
12:36:54
